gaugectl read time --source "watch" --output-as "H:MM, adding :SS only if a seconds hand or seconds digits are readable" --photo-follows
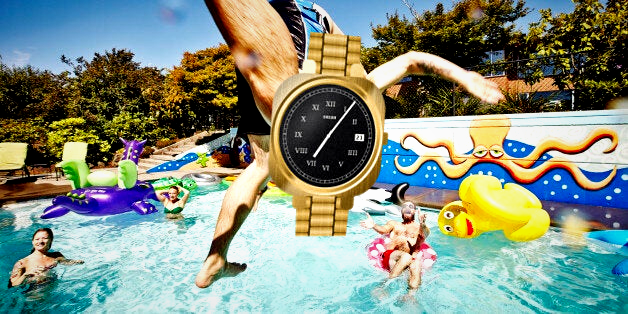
7:06
